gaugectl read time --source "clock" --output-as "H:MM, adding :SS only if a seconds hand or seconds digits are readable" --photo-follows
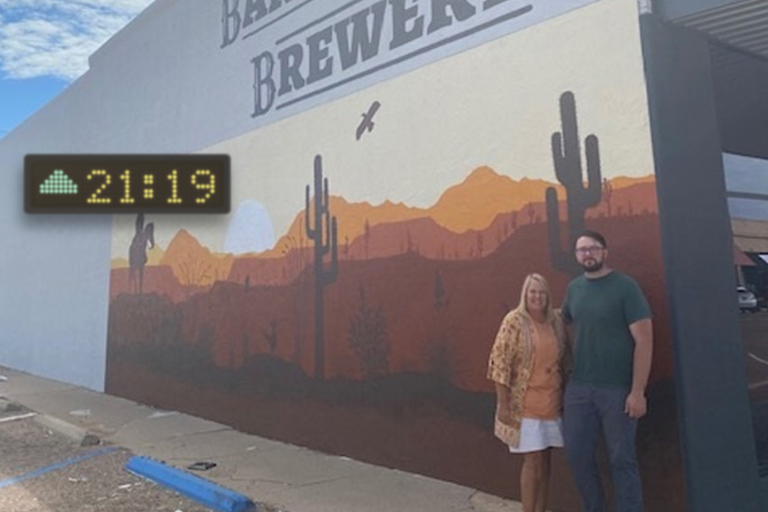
21:19
